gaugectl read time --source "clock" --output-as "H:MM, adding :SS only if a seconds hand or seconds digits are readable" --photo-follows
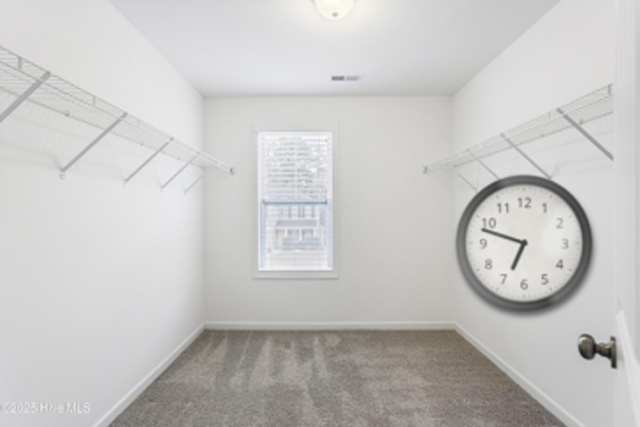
6:48
